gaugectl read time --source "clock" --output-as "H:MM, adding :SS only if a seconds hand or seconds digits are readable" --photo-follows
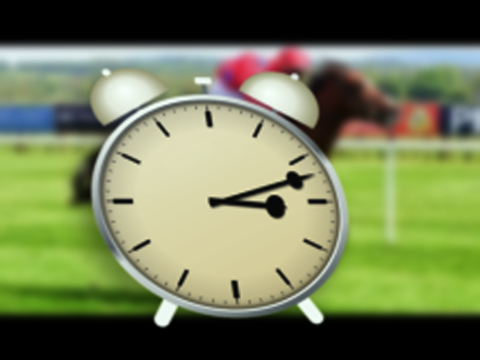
3:12
